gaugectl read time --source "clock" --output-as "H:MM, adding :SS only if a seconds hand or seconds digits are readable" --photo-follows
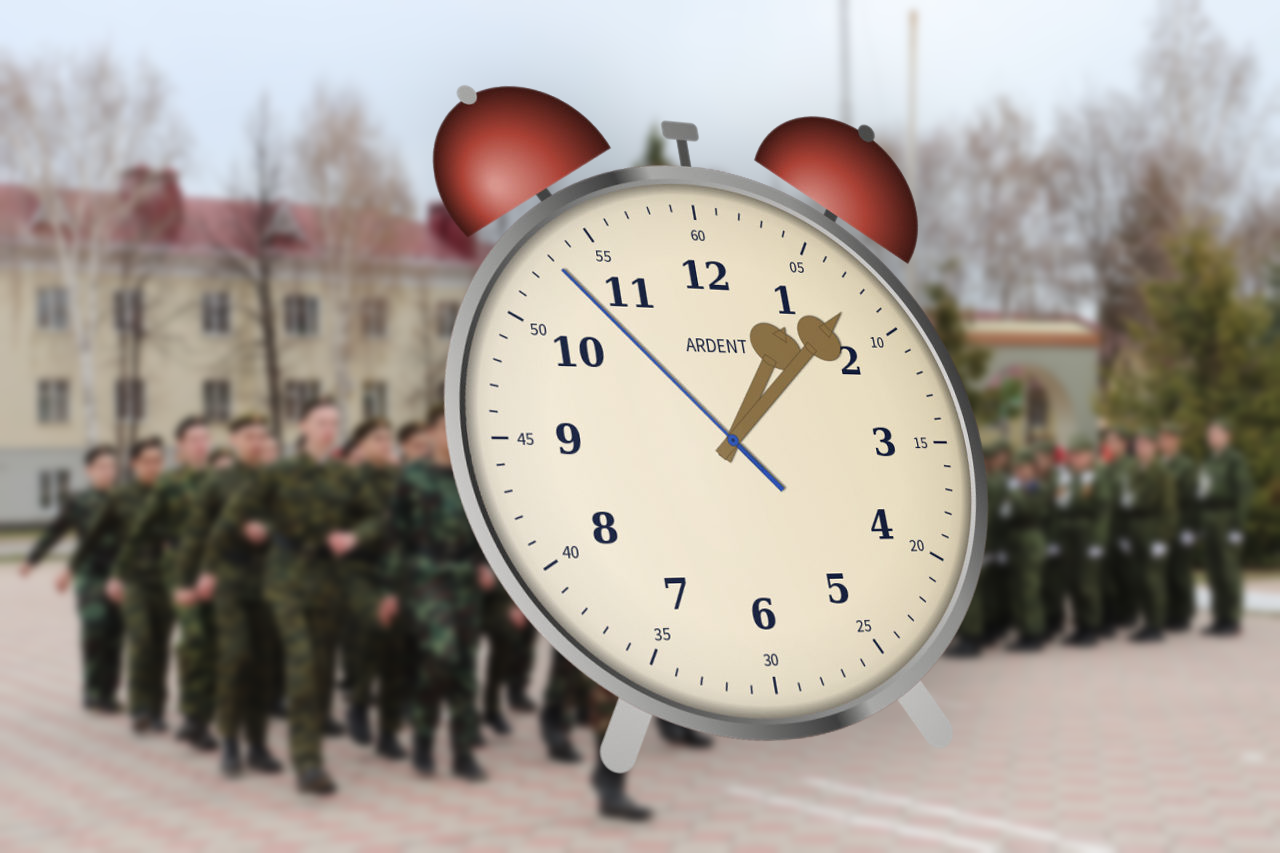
1:07:53
